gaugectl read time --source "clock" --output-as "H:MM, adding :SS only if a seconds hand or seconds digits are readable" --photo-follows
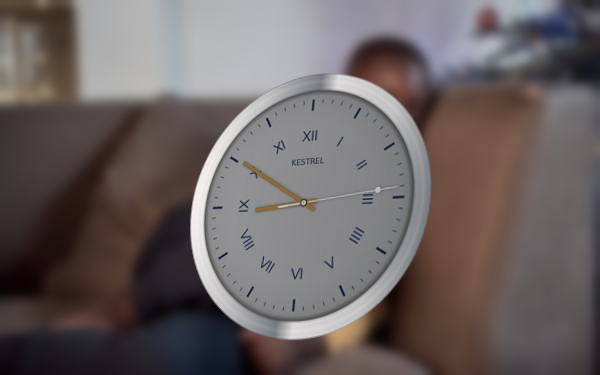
8:50:14
